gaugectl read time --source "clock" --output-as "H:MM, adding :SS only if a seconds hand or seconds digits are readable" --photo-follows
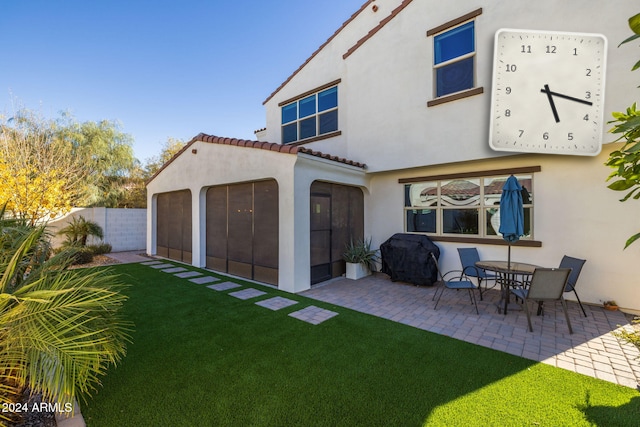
5:17
